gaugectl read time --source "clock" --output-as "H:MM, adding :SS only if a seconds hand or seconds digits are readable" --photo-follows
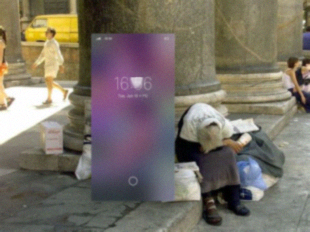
16:56
